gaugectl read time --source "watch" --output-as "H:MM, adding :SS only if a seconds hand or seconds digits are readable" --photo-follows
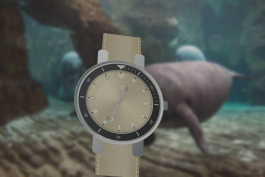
12:34
